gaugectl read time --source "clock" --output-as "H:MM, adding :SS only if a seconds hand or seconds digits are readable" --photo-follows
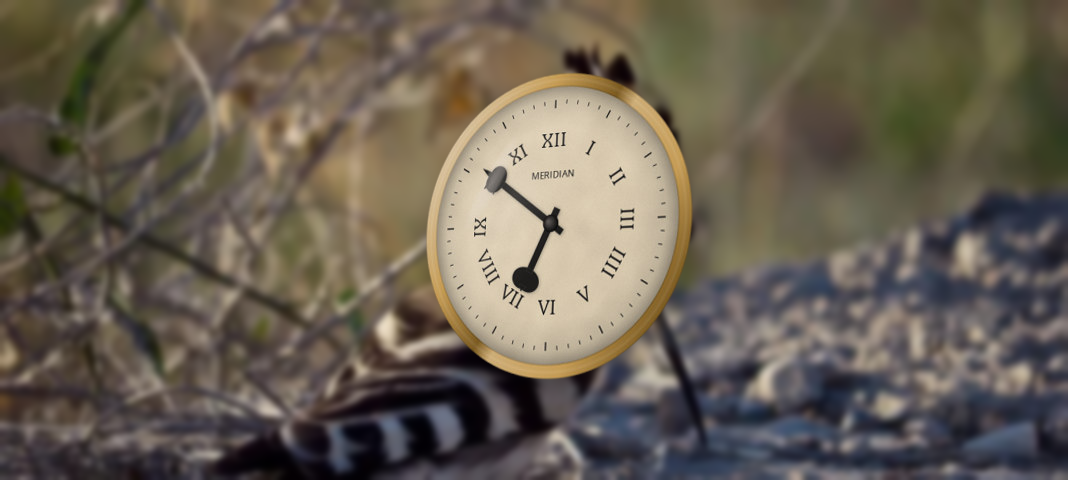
6:51
